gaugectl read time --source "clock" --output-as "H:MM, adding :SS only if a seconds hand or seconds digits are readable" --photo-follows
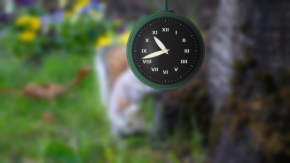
10:42
